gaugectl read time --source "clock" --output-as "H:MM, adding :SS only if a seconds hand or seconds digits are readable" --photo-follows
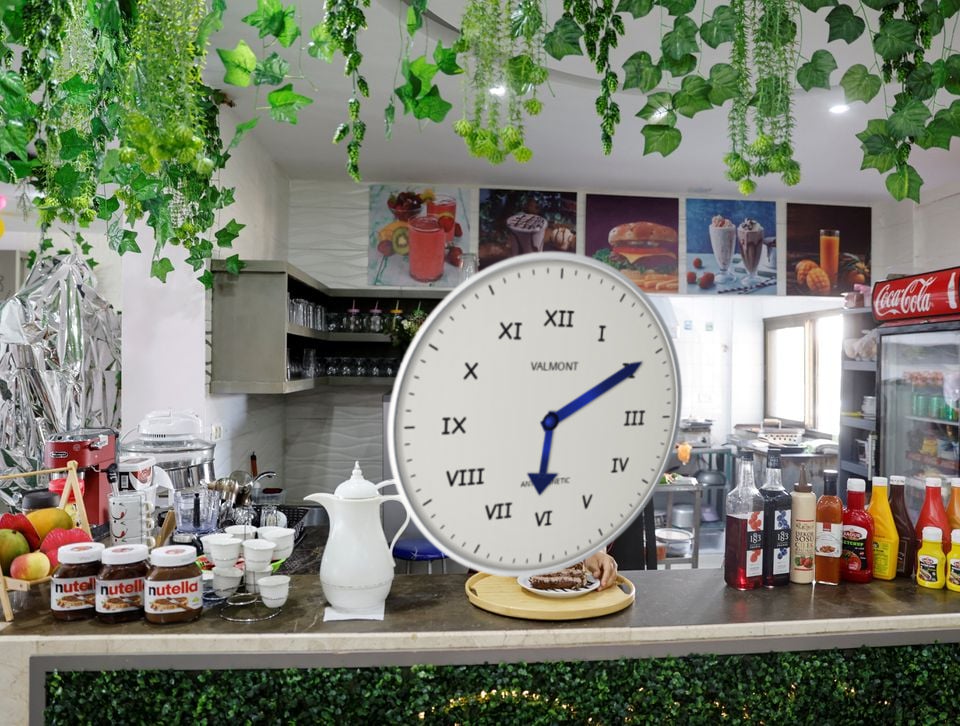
6:10
